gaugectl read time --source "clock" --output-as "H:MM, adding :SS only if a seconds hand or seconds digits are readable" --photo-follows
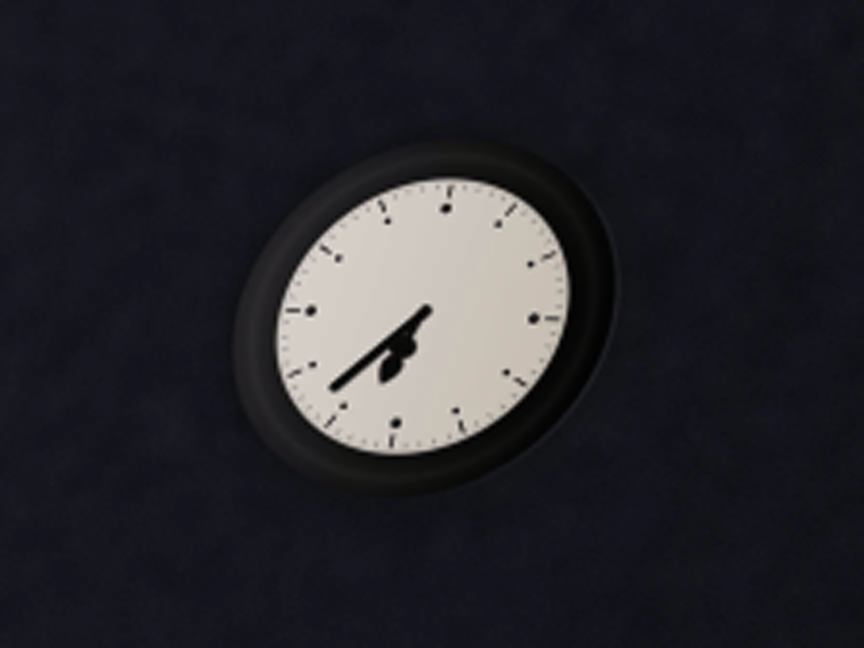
6:37
